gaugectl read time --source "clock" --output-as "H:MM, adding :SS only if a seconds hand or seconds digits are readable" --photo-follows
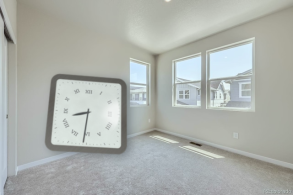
8:31
